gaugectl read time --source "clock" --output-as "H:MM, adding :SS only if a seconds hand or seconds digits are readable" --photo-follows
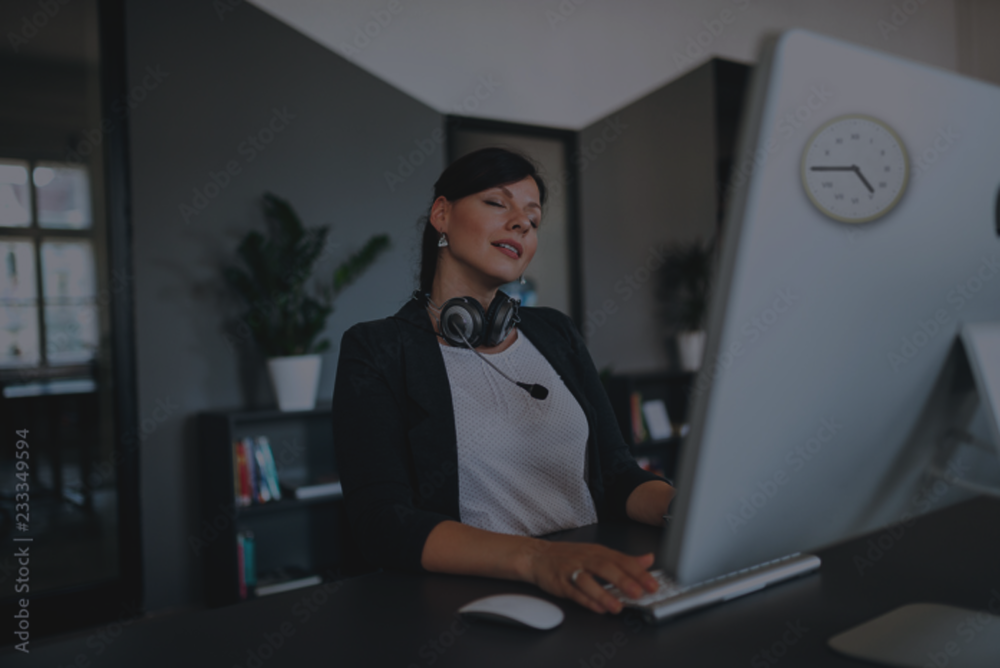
4:45
